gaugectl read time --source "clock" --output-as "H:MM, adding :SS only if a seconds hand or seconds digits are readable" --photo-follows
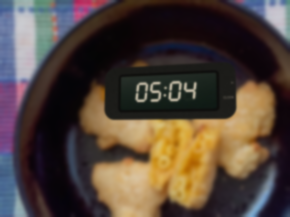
5:04
